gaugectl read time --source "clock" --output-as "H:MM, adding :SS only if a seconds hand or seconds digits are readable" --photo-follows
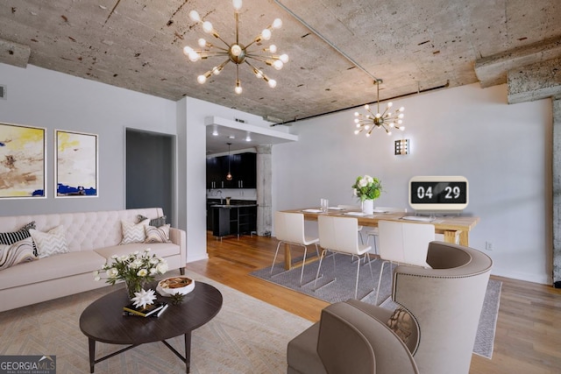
4:29
